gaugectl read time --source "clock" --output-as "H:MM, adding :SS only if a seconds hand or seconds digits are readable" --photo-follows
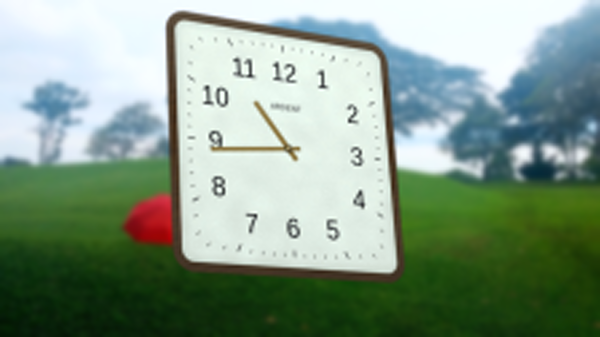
10:44
